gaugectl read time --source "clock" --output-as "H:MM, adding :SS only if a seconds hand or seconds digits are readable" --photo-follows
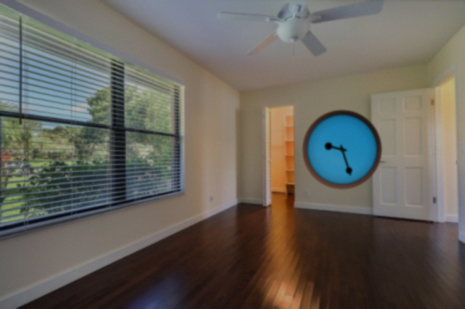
9:27
